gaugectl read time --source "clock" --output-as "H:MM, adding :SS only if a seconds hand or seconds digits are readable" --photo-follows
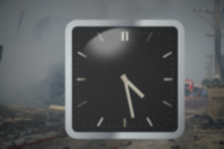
4:28
